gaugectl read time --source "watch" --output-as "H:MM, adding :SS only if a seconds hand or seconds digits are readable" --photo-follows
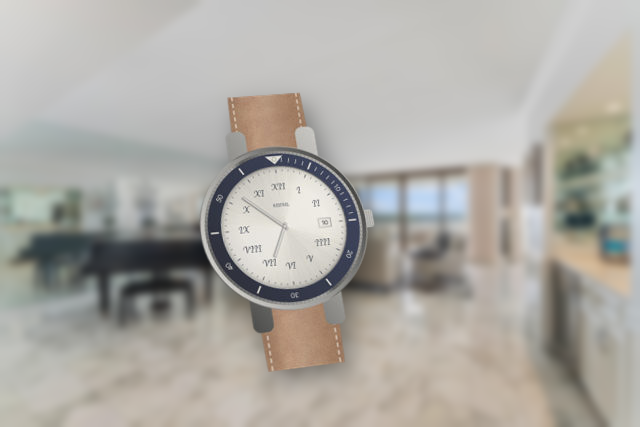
6:52
